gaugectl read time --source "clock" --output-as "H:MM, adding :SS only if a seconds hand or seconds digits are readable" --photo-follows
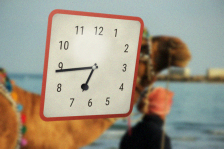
6:44
